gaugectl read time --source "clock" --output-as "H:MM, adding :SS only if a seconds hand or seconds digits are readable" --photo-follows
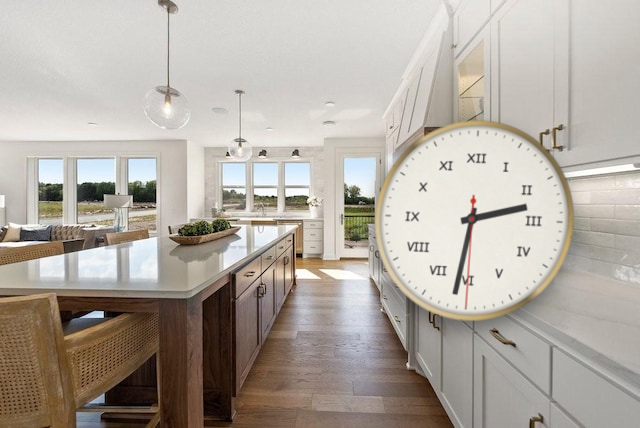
2:31:30
